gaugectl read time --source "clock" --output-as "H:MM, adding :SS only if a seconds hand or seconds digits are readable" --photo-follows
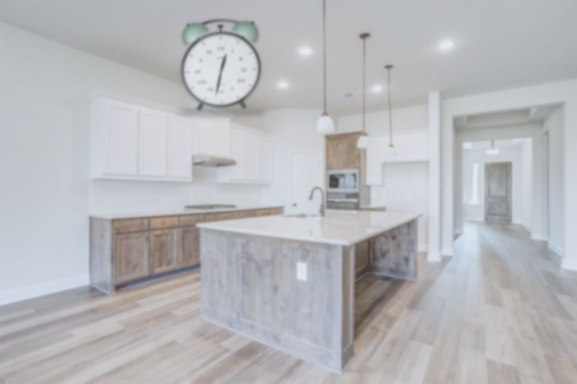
12:32
